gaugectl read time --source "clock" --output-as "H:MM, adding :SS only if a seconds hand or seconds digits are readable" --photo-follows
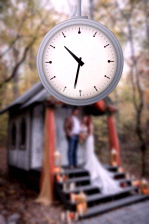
10:32
